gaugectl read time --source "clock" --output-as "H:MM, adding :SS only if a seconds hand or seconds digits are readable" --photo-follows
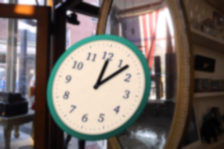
12:07
